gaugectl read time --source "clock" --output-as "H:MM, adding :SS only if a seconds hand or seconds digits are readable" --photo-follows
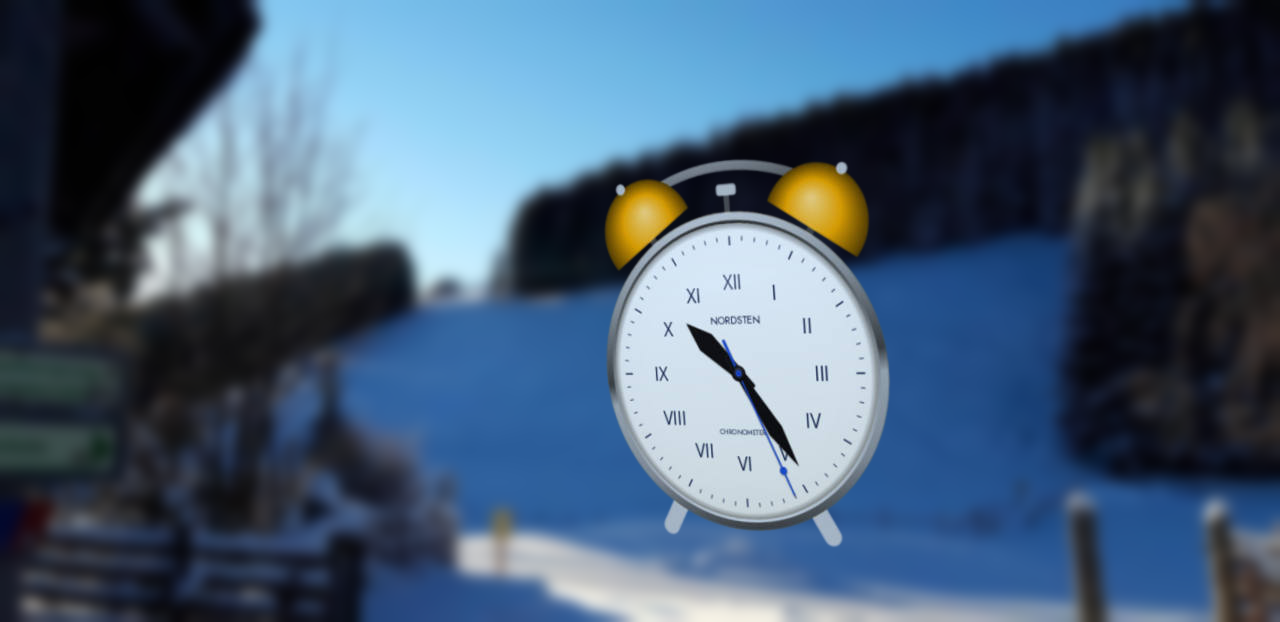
10:24:26
